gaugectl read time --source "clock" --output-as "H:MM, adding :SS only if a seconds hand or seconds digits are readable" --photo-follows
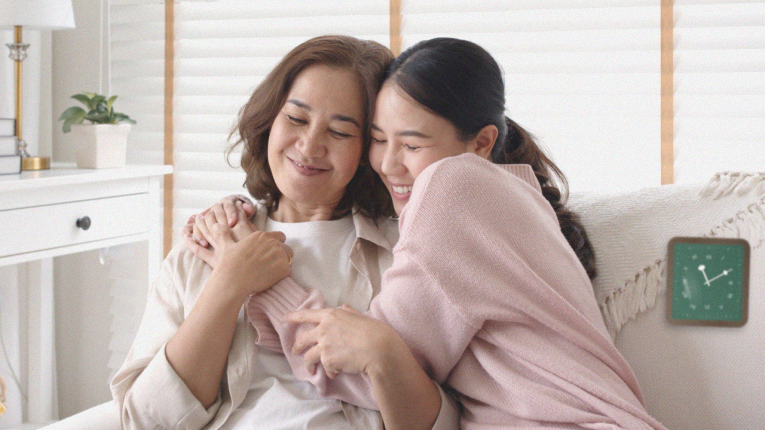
11:10
